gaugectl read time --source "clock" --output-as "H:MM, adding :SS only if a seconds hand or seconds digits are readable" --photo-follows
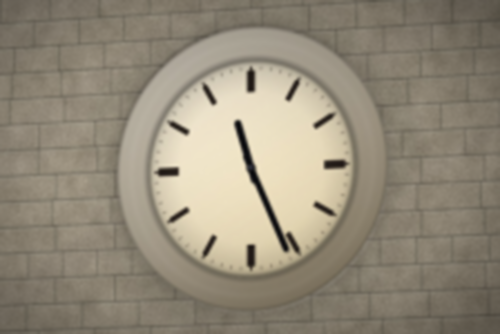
11:26
